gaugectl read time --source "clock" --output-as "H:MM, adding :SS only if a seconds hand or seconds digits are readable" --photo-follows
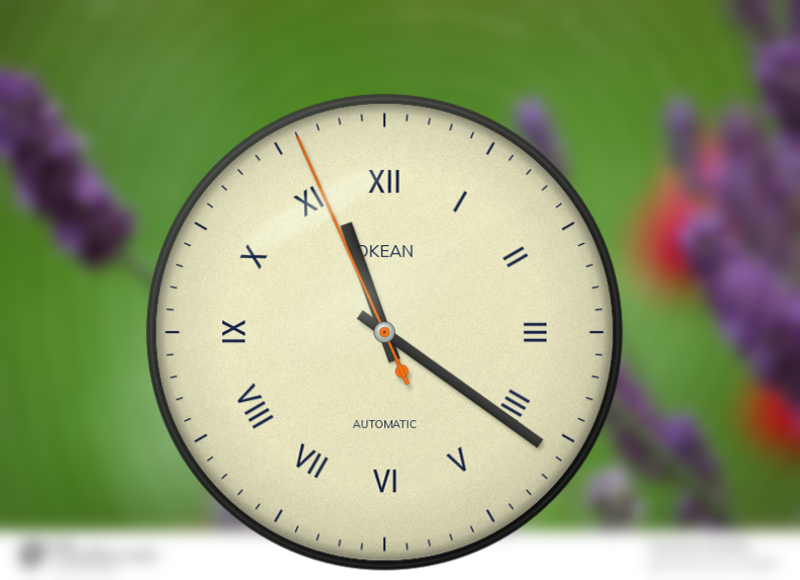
11:20:56
